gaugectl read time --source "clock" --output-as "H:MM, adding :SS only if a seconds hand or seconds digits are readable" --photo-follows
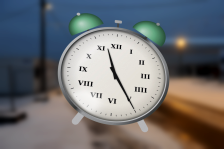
11:25
